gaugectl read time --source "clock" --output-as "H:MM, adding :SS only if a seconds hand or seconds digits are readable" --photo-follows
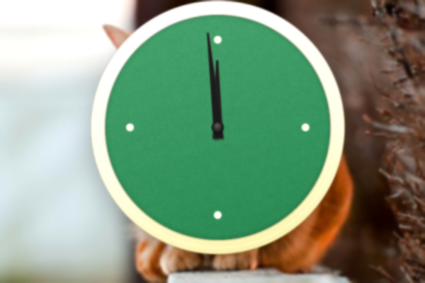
11:59
